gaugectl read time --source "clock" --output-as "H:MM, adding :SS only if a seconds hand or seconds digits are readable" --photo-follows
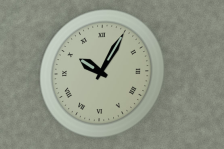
10:05
